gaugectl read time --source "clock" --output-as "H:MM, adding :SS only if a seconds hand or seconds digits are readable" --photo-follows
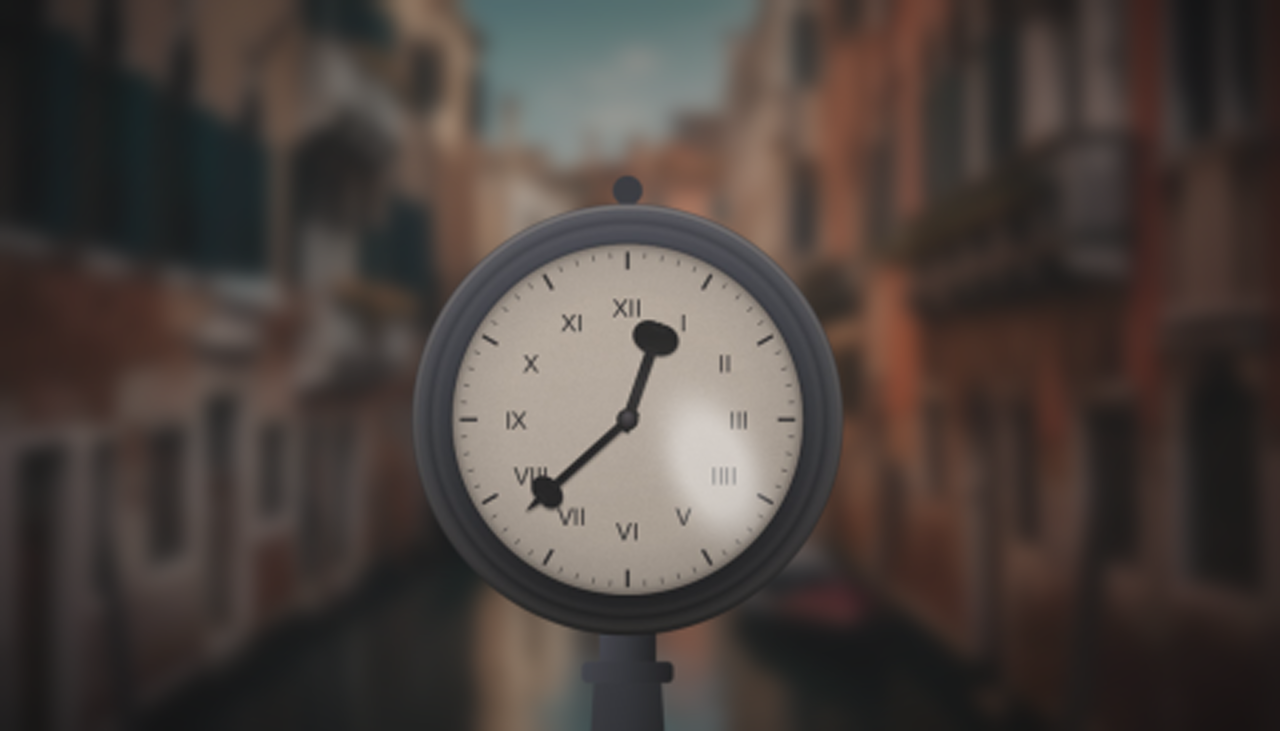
12:38
